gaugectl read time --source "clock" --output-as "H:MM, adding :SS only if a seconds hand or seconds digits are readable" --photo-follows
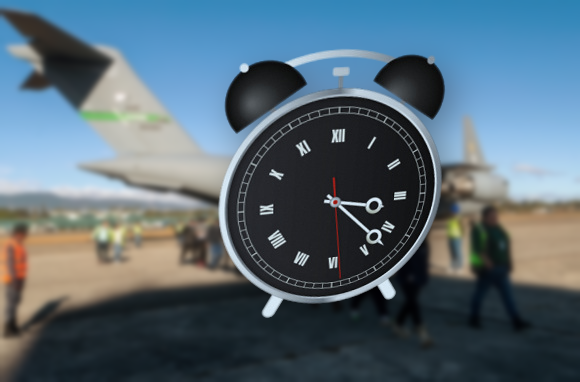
3:22:29
